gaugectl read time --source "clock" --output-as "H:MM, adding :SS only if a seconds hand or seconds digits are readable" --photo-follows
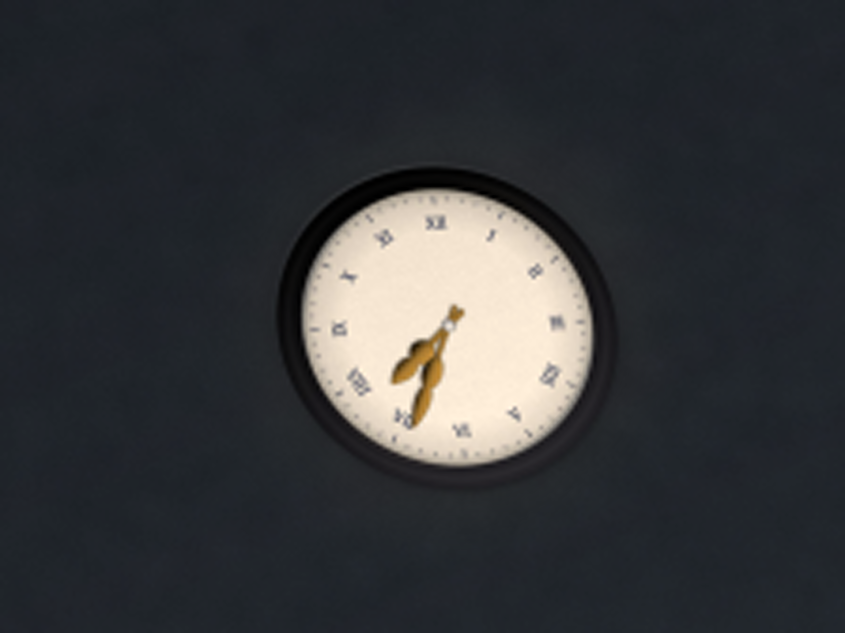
7:34
